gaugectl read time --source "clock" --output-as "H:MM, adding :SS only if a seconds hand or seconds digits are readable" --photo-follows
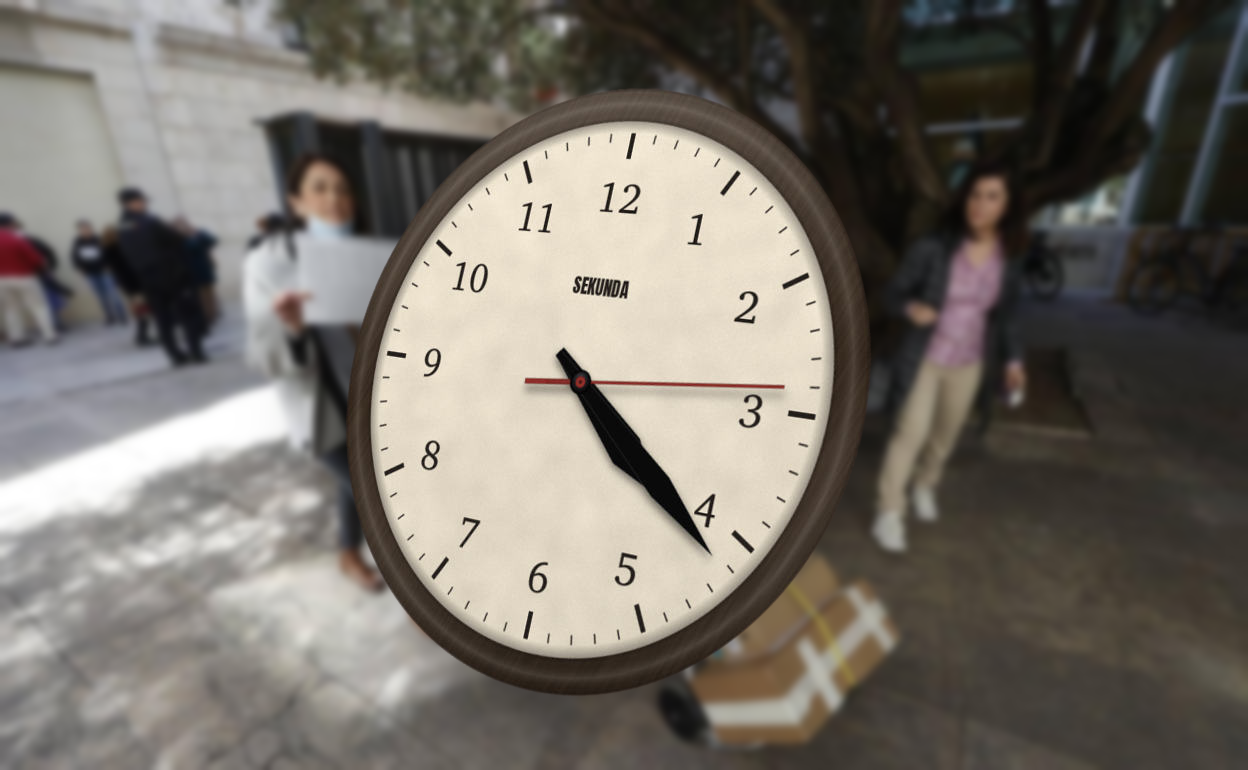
4:21:14
